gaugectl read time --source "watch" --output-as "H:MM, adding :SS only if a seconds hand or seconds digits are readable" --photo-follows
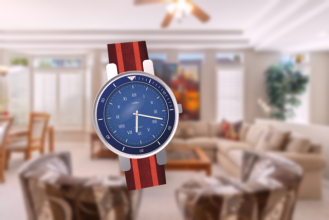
6:18
